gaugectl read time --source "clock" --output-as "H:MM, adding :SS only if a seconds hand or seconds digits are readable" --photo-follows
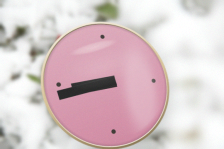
8:43
